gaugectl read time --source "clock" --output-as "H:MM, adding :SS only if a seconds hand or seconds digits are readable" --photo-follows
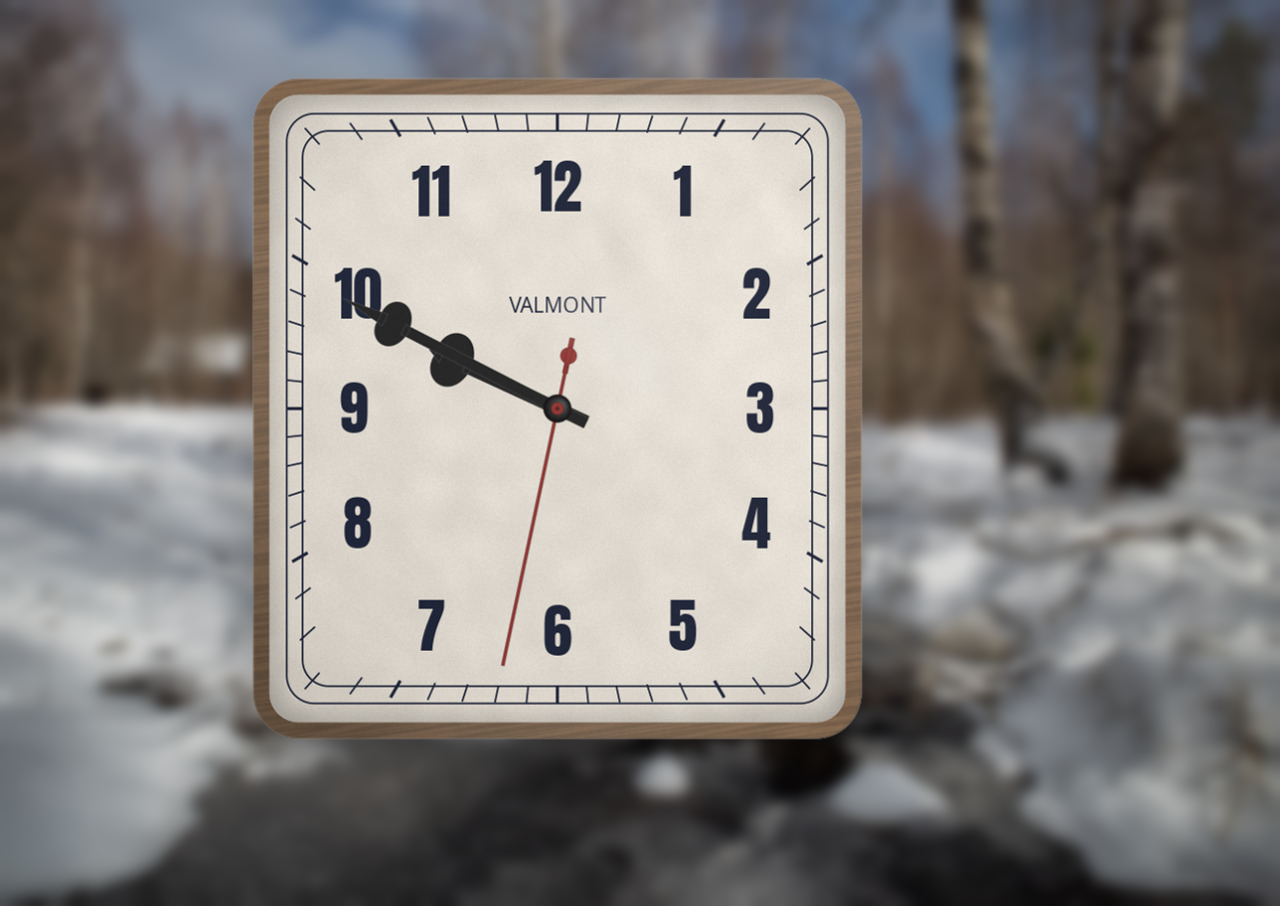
9:49:32
